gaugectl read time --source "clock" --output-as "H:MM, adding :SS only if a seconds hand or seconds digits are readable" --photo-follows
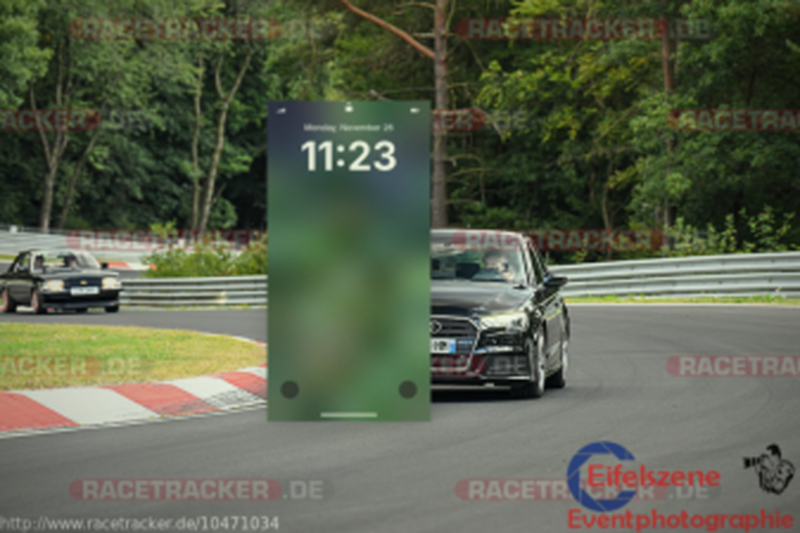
11:23
